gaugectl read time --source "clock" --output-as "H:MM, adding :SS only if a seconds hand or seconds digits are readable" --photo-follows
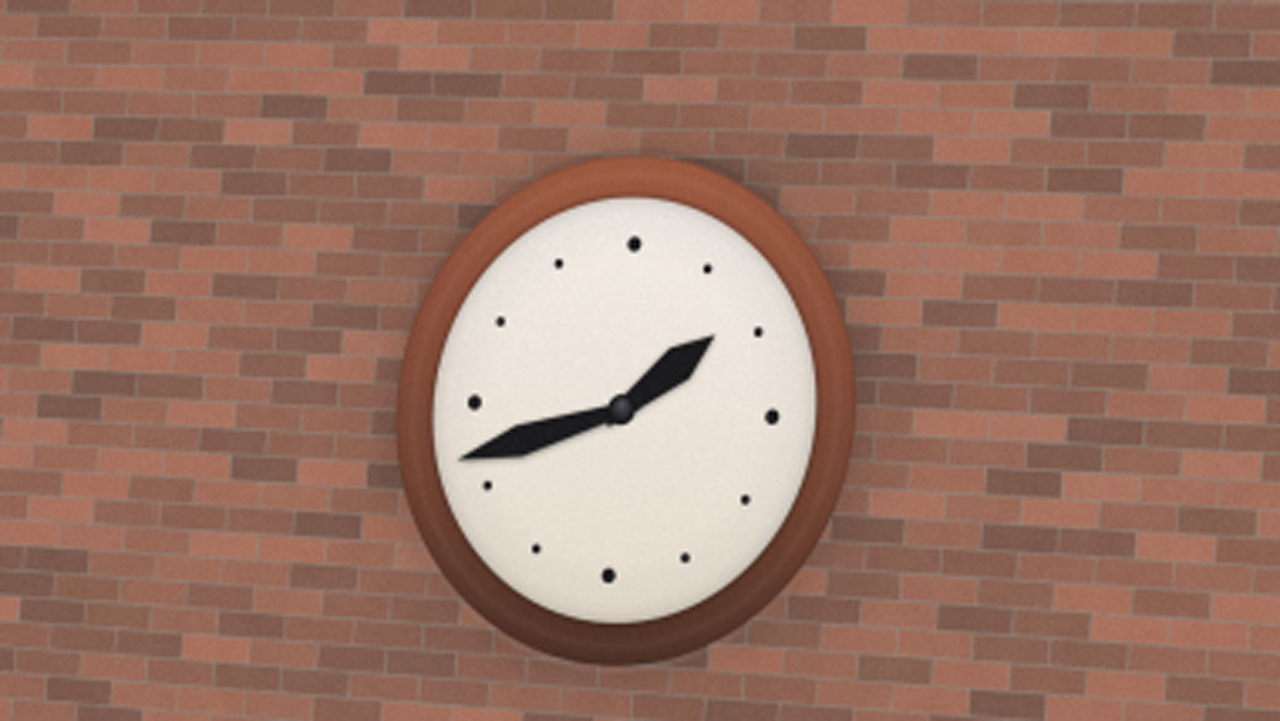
1:42
